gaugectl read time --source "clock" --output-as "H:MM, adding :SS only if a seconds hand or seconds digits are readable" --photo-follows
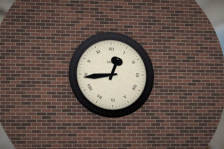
12:44
